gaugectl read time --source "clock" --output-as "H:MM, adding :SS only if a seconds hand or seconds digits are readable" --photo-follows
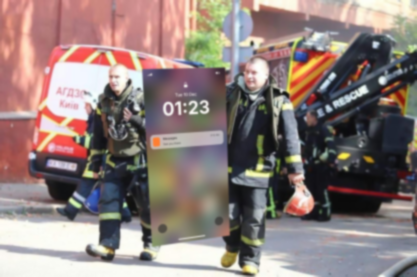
1:23
